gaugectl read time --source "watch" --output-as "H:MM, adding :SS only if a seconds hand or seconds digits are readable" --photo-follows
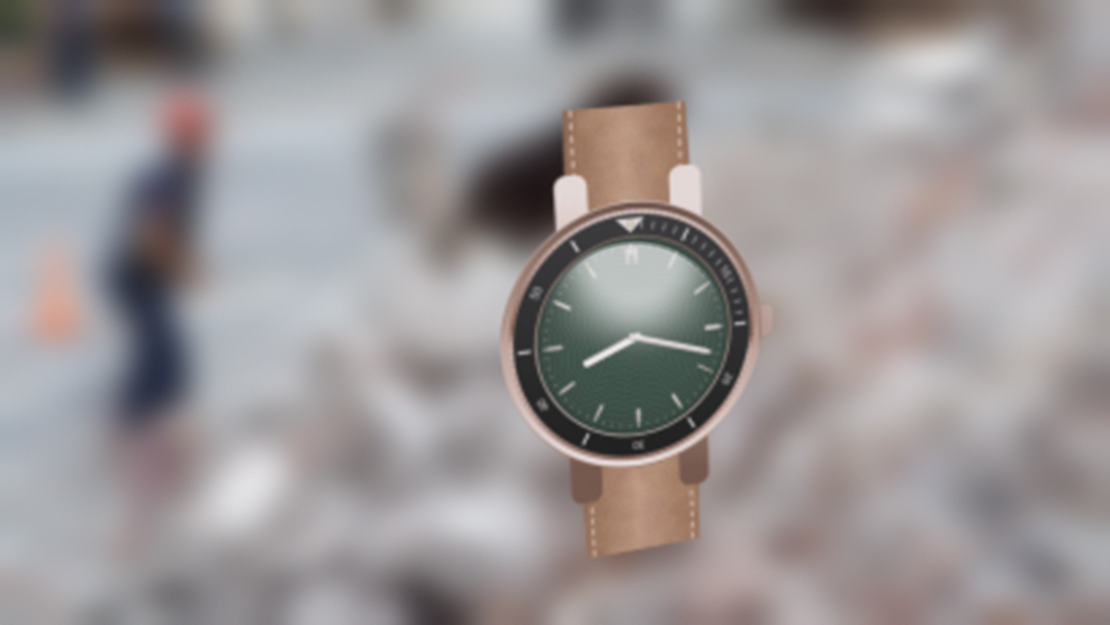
8:18
